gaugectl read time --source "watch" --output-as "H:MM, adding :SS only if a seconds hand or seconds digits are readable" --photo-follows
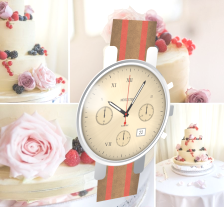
10:05
